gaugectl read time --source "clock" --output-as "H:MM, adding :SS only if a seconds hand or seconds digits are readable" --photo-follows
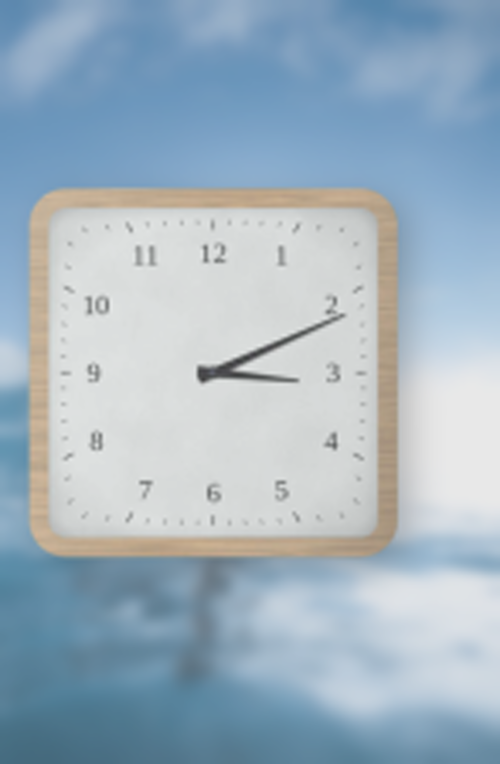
3:11
